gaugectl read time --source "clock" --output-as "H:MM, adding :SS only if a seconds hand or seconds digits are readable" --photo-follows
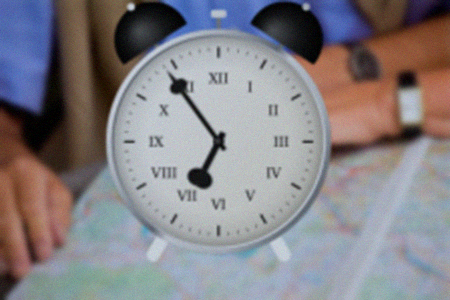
6:54
